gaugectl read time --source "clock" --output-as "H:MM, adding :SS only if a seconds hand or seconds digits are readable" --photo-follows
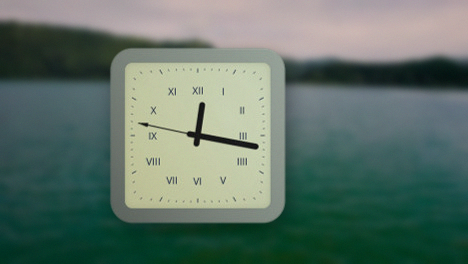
12:16:47
